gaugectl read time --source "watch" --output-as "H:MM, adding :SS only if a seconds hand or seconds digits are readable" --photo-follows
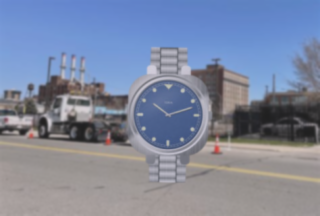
10:12
